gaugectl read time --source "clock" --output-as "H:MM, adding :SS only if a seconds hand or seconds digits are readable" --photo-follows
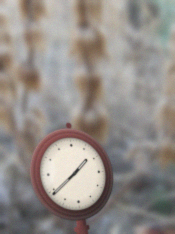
1:39
